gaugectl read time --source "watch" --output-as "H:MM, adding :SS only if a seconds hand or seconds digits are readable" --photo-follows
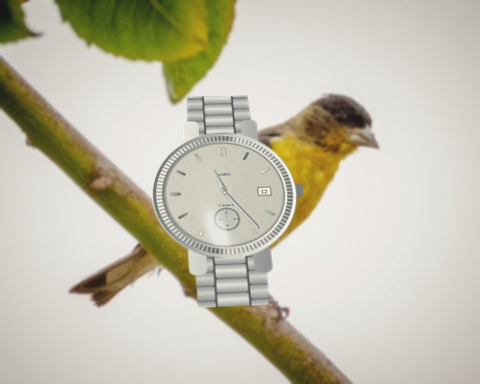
11:24
